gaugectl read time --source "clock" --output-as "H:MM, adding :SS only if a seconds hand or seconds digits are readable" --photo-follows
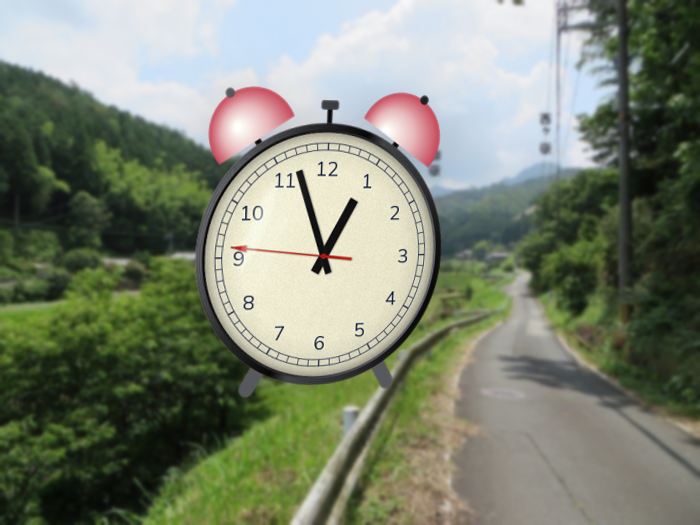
12:56:46
